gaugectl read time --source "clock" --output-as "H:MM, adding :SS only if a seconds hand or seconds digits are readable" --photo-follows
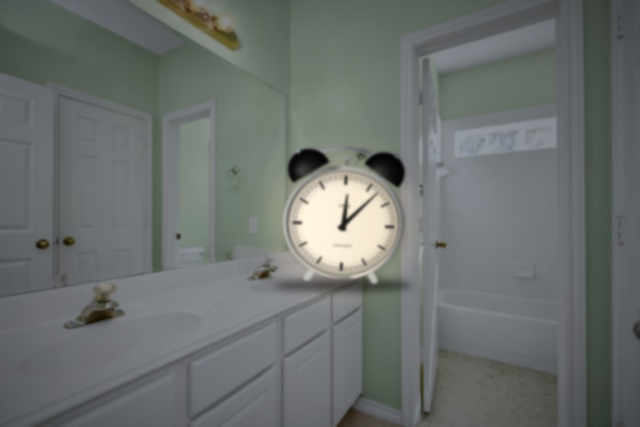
12:07
